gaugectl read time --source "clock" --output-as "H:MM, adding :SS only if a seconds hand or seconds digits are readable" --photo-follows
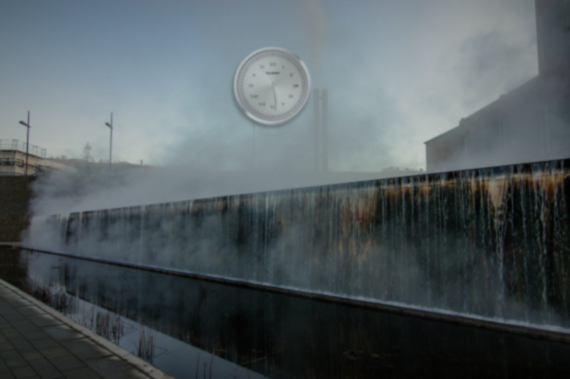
8:29
